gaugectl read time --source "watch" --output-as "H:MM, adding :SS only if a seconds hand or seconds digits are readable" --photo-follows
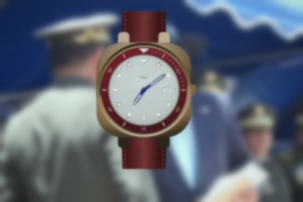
7:09
